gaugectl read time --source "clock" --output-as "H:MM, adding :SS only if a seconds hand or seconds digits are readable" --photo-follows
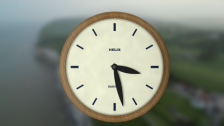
3:28
